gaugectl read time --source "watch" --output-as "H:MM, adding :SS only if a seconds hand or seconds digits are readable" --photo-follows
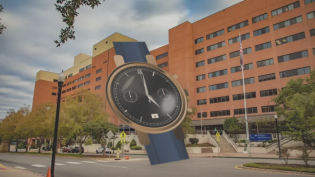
5:01
